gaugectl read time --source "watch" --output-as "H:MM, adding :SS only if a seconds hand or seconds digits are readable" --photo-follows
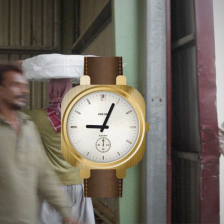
9:04
